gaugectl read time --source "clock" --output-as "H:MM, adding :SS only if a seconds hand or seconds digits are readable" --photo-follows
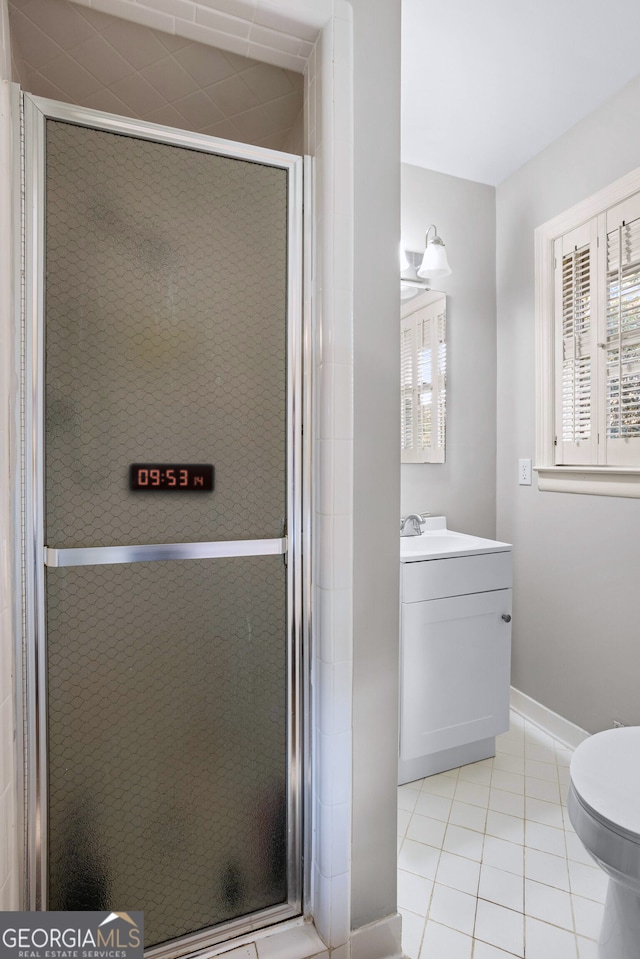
9:53
